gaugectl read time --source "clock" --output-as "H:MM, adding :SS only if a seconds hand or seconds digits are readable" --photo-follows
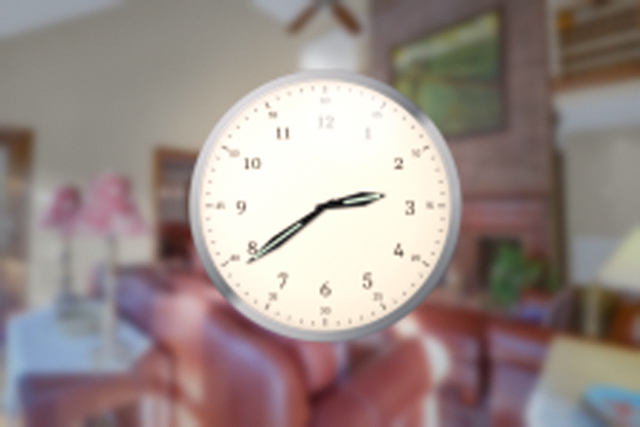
2:39
